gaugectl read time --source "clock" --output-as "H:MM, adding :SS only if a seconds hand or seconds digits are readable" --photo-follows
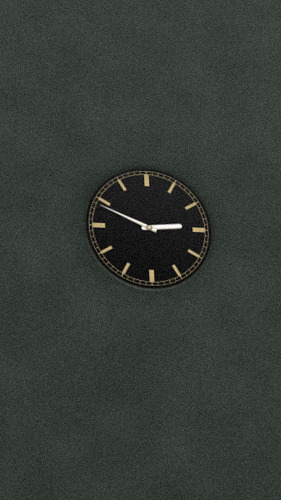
2:49
